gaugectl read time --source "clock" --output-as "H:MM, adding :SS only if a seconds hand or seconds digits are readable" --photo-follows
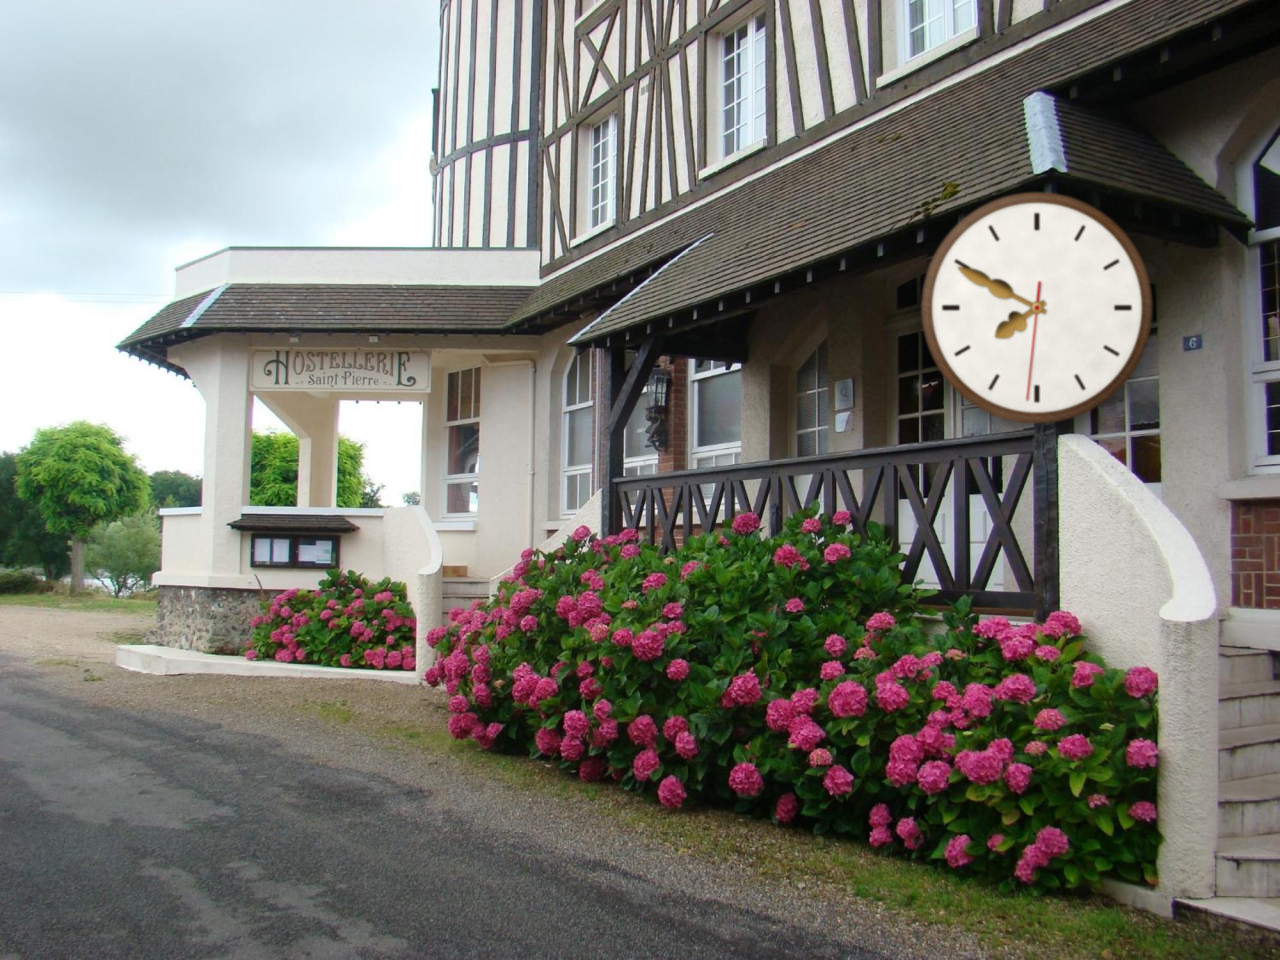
7:49:31
